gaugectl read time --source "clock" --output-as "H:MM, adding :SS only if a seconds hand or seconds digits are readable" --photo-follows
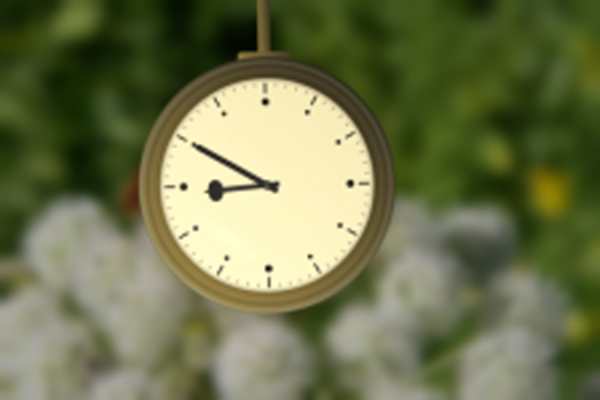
8:50
